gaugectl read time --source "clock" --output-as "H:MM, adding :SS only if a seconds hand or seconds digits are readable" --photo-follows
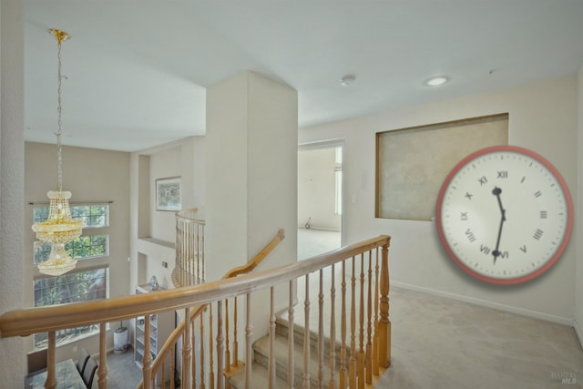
11:32
